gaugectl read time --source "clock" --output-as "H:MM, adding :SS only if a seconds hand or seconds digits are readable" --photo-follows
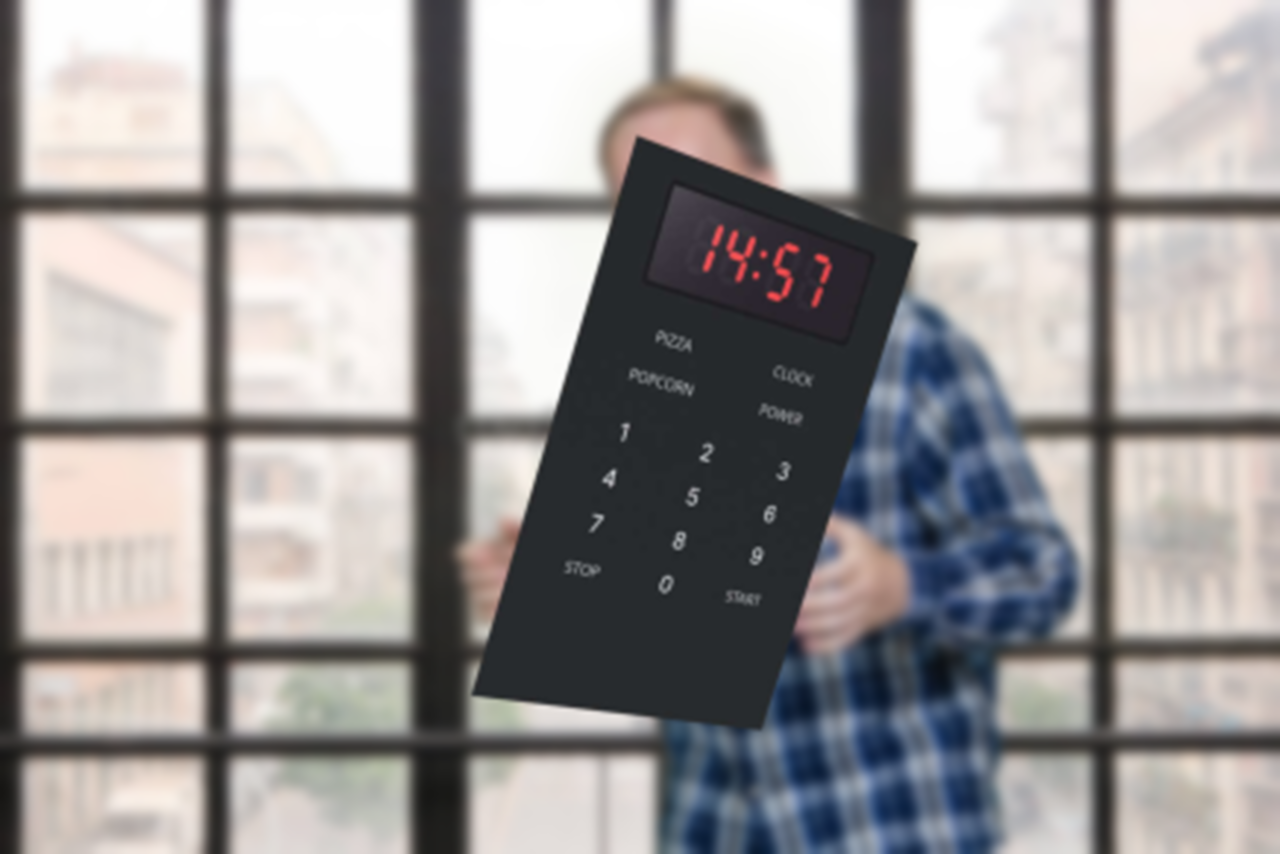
14:57
